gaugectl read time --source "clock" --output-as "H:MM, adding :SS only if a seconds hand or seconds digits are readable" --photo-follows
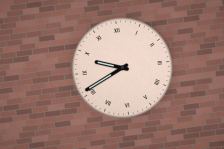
9:41
